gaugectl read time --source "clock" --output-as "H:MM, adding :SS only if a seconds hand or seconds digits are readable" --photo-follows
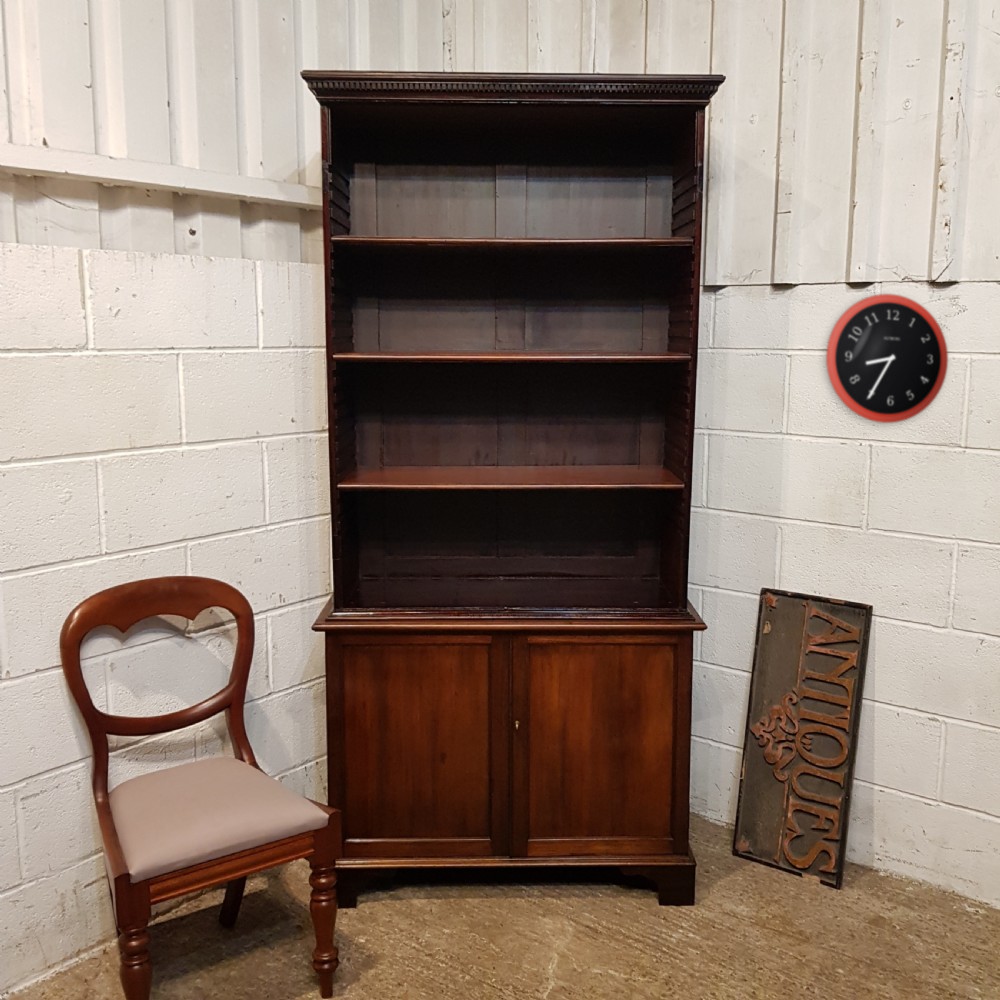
8:35
